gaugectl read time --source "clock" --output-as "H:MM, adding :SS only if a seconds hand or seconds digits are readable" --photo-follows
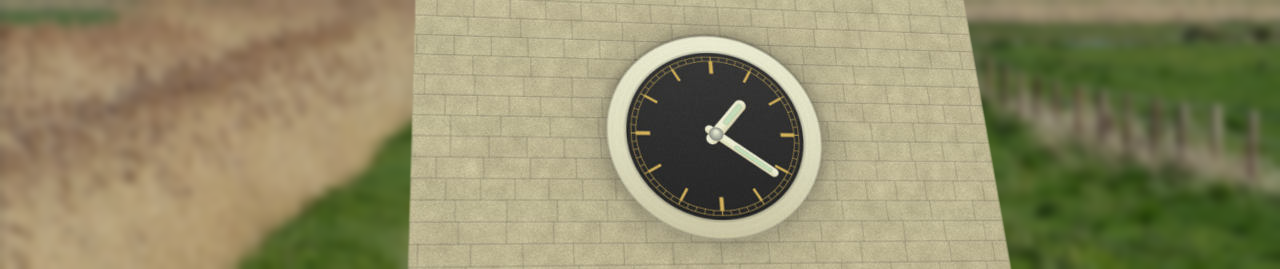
1:21
